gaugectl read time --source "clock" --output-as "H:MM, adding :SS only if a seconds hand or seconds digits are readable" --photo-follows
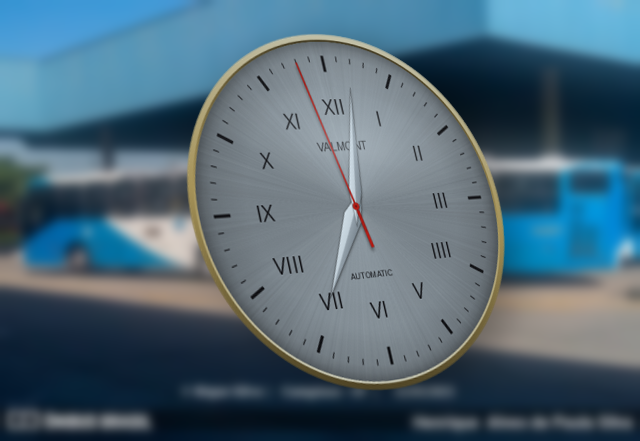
7:01:58
